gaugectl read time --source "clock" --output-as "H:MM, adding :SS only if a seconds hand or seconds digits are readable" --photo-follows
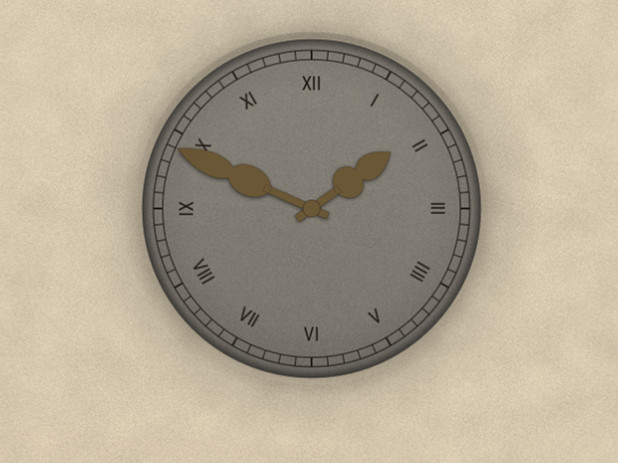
1:49
